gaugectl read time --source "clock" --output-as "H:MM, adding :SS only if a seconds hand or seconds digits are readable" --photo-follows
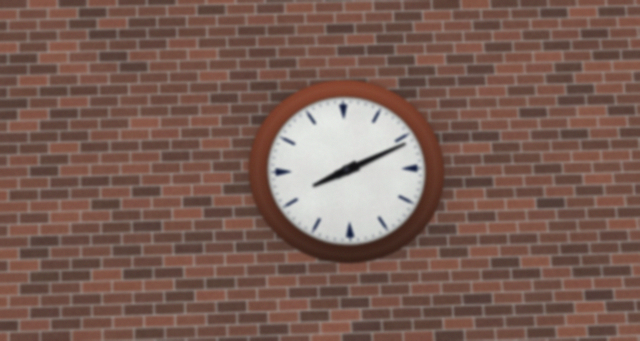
8:11
